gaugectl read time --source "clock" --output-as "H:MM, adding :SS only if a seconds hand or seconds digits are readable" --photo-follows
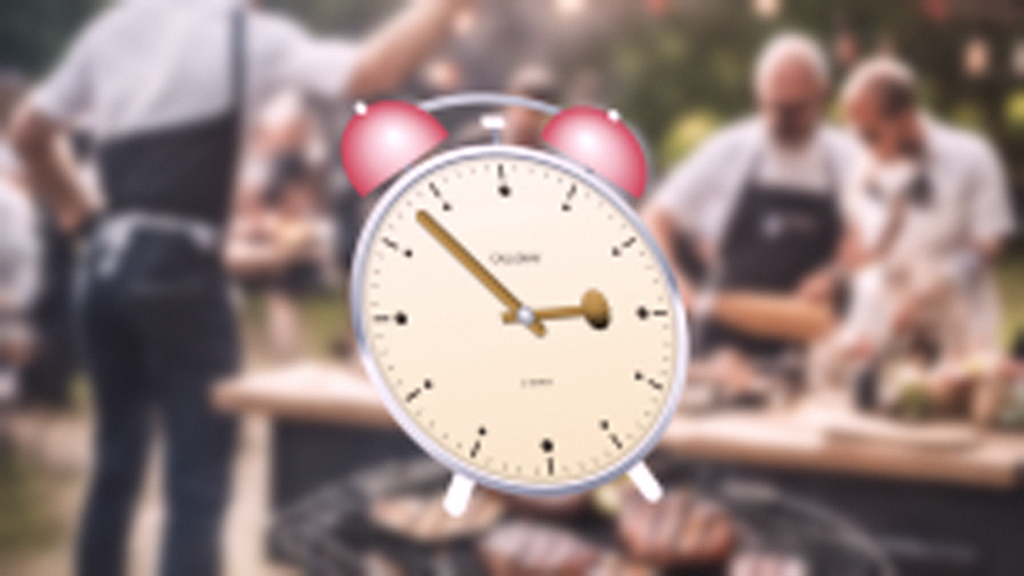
2:53
